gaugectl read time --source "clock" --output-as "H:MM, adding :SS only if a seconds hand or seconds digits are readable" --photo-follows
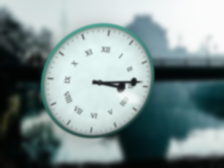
3:14
